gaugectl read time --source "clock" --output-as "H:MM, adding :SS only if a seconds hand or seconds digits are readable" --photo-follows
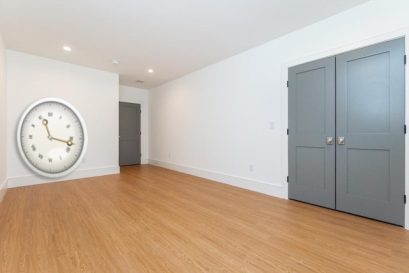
11:17
